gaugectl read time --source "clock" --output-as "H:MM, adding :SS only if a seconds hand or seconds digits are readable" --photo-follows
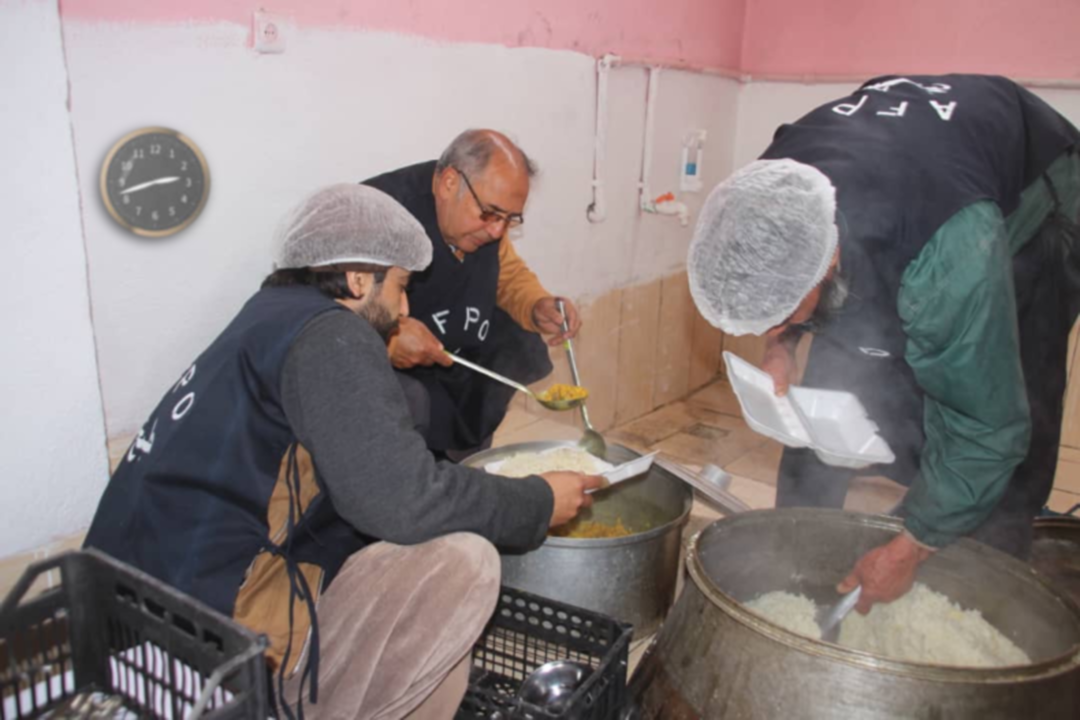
2:42
